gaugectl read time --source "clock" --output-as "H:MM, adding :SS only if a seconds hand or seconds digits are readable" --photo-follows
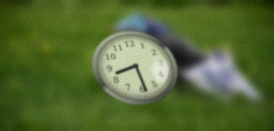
8:29
